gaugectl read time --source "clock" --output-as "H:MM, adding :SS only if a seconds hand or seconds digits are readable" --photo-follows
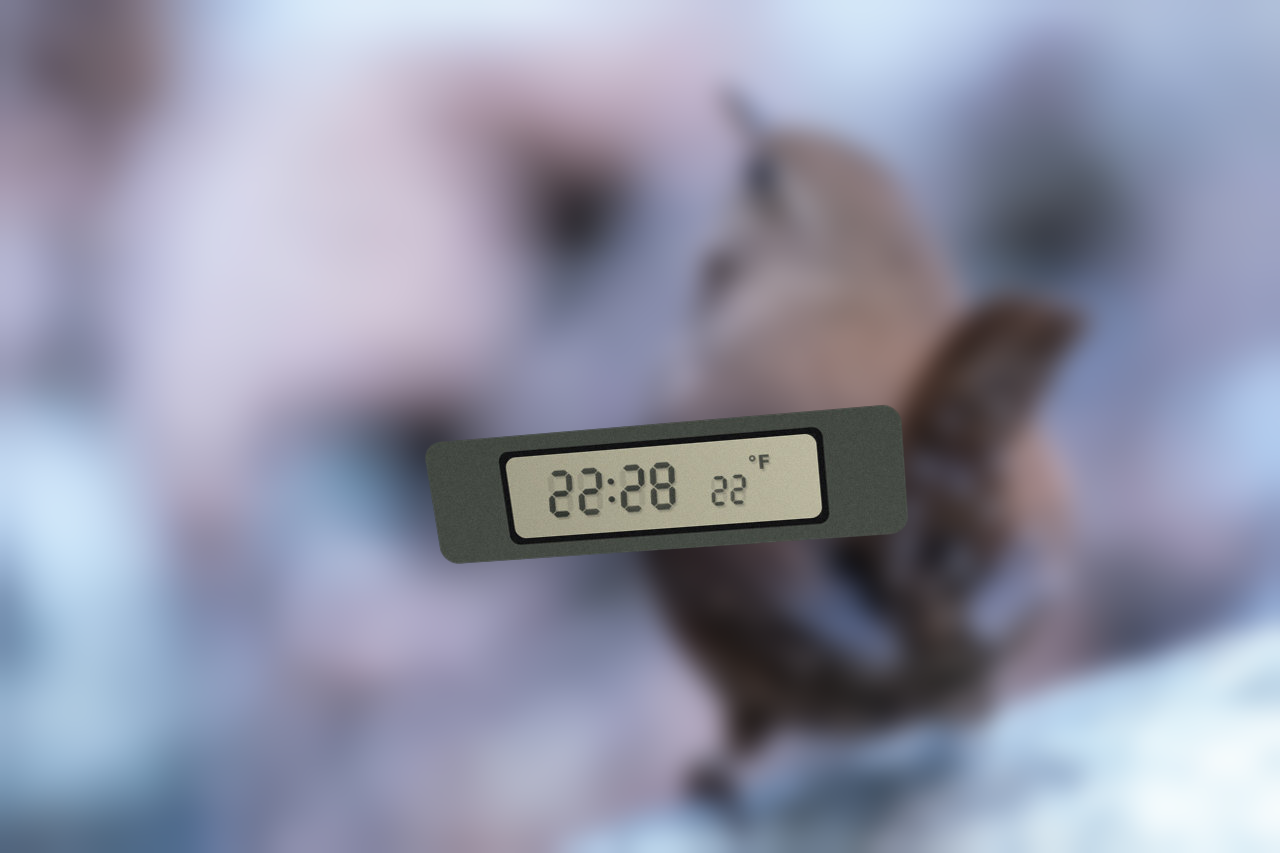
22:28
